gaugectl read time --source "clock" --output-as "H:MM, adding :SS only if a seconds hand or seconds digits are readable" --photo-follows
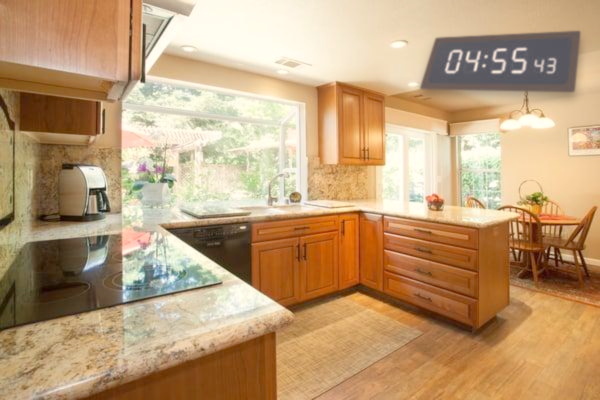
4:55:43
